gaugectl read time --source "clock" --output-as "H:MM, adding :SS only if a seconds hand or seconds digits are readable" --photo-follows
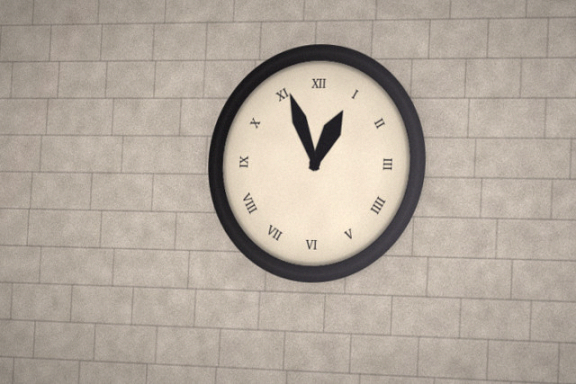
12:56
